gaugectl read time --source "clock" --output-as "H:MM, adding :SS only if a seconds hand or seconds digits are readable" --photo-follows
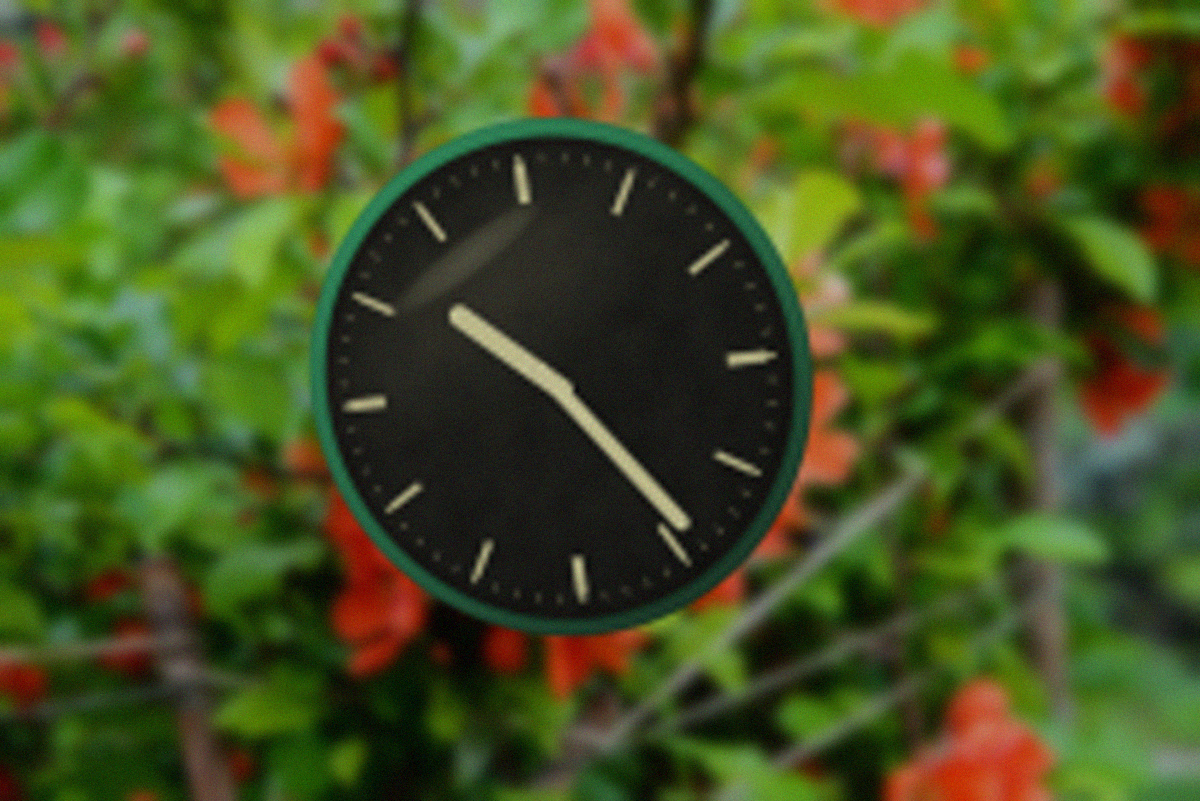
10:24
